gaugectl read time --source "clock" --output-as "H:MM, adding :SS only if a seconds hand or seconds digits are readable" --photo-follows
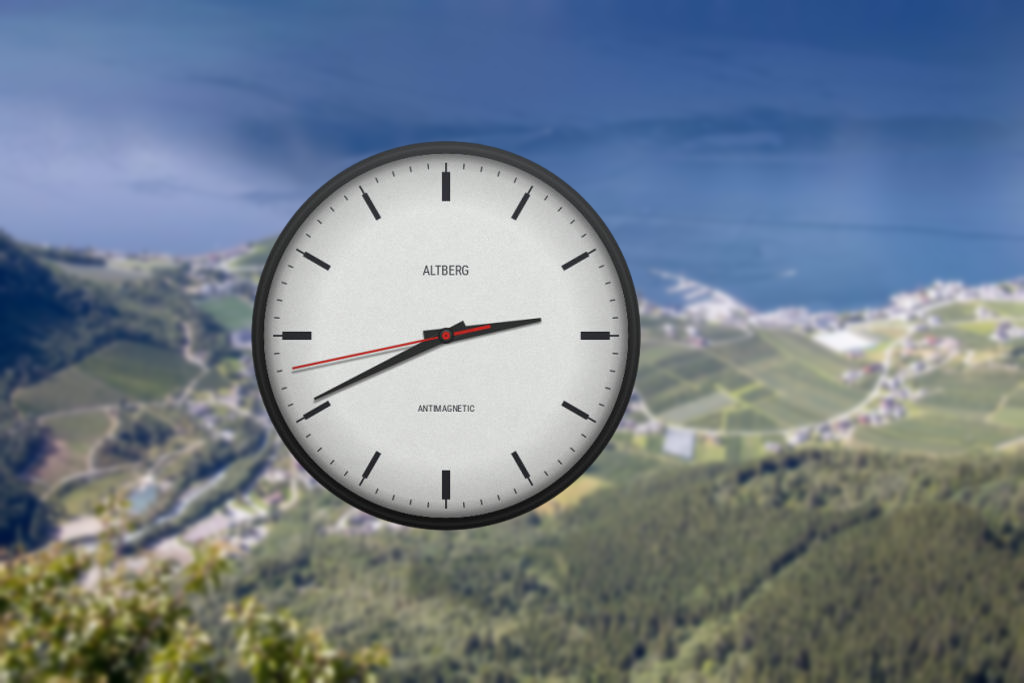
2:40:43
